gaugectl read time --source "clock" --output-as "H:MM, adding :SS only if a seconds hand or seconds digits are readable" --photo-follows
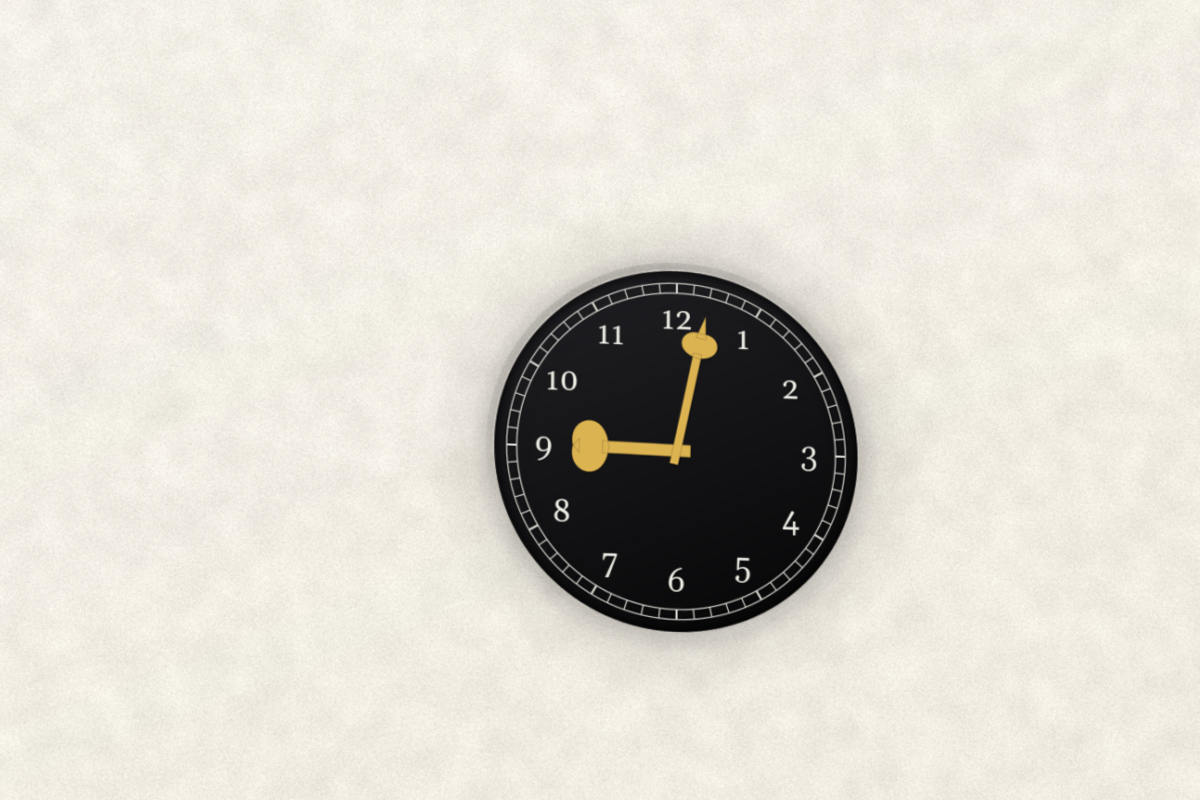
9:02
